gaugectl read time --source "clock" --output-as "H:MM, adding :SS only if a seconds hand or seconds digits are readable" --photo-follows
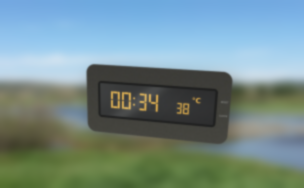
0:34
